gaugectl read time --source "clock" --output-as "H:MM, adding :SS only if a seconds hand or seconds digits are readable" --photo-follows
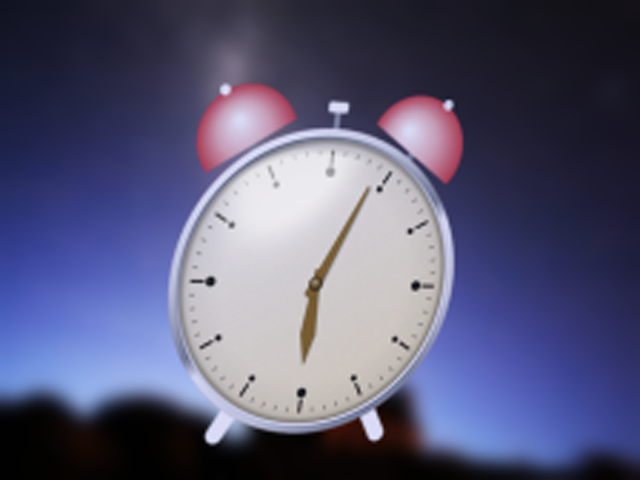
6:04
